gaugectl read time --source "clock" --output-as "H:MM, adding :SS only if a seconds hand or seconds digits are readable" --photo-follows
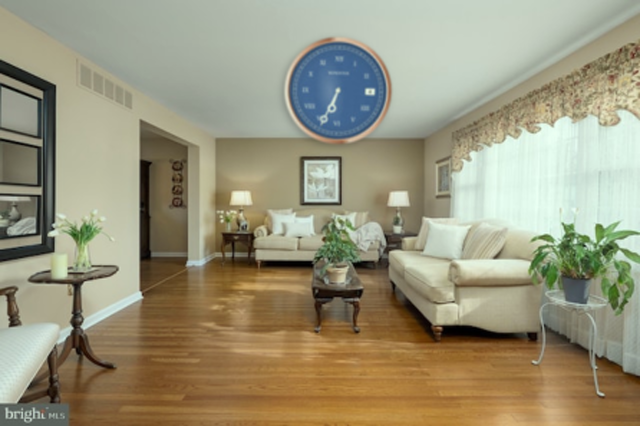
6:34
